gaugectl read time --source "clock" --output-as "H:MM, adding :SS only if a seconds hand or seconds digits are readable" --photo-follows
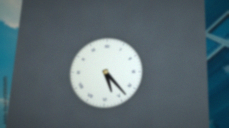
5:23
